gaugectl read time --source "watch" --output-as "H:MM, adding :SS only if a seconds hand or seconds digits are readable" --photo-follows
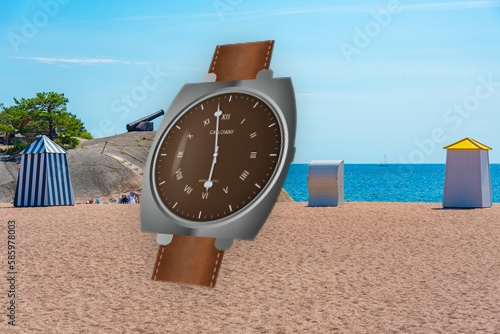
5:58
